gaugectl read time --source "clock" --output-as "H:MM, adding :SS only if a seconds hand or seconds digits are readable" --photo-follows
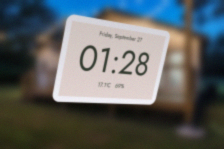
1:28
